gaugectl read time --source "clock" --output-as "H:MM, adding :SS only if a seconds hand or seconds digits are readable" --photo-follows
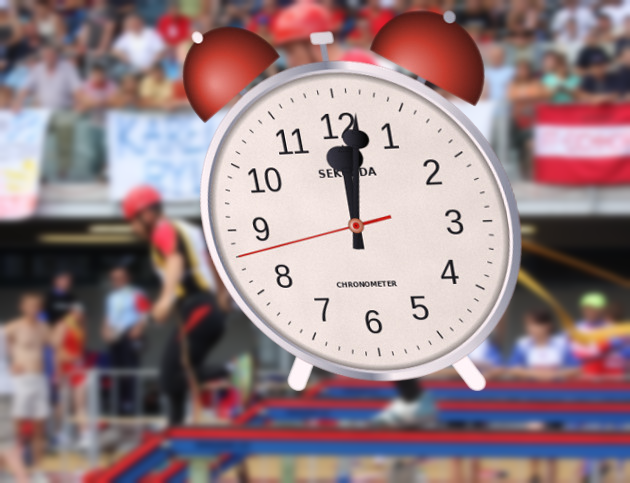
12:01:43
